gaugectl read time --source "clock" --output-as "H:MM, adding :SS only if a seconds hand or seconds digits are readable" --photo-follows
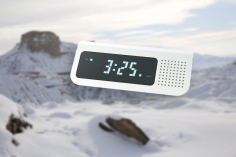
3:25
